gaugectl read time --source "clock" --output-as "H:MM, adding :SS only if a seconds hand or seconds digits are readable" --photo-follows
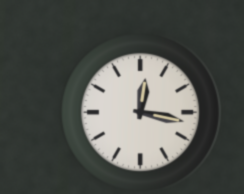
12:17
